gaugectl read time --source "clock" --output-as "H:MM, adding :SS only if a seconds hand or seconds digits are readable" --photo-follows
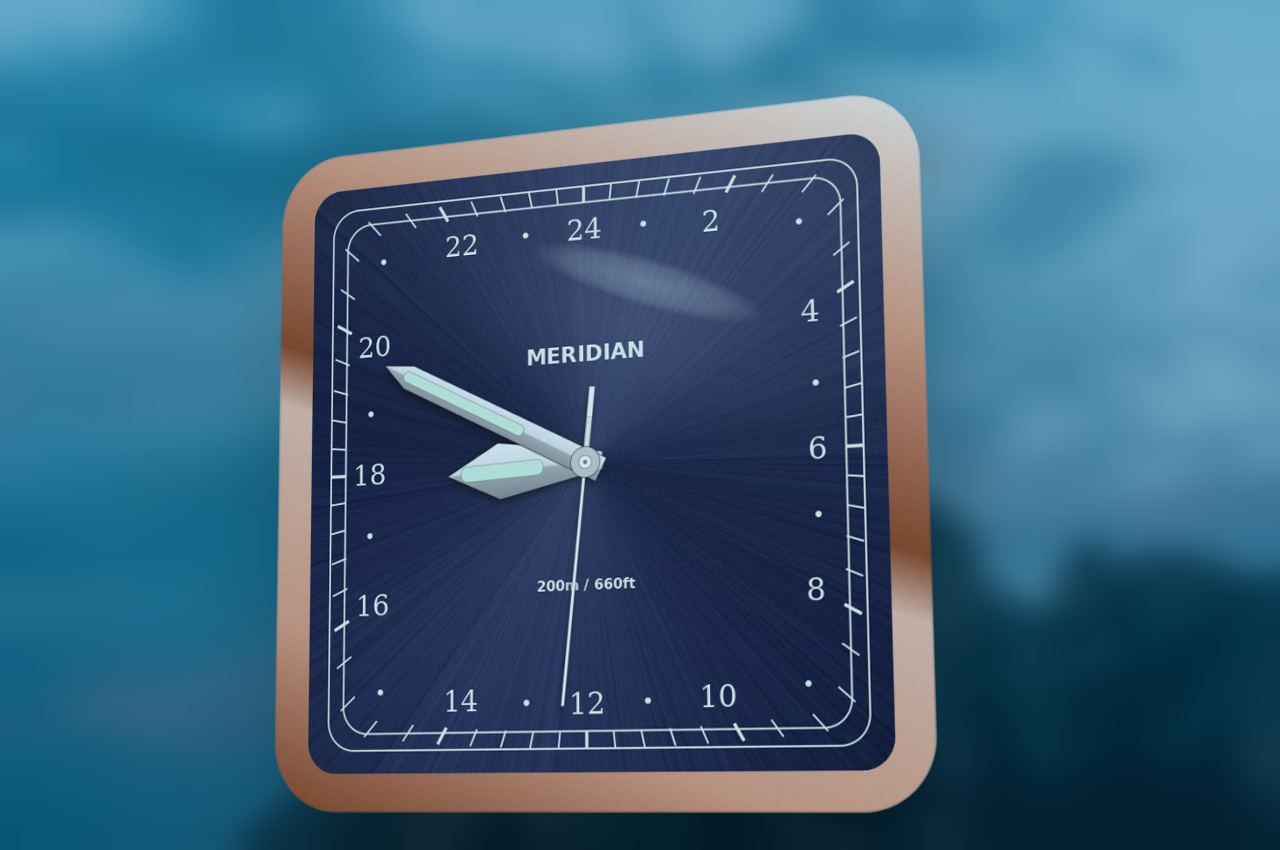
17:49:31
